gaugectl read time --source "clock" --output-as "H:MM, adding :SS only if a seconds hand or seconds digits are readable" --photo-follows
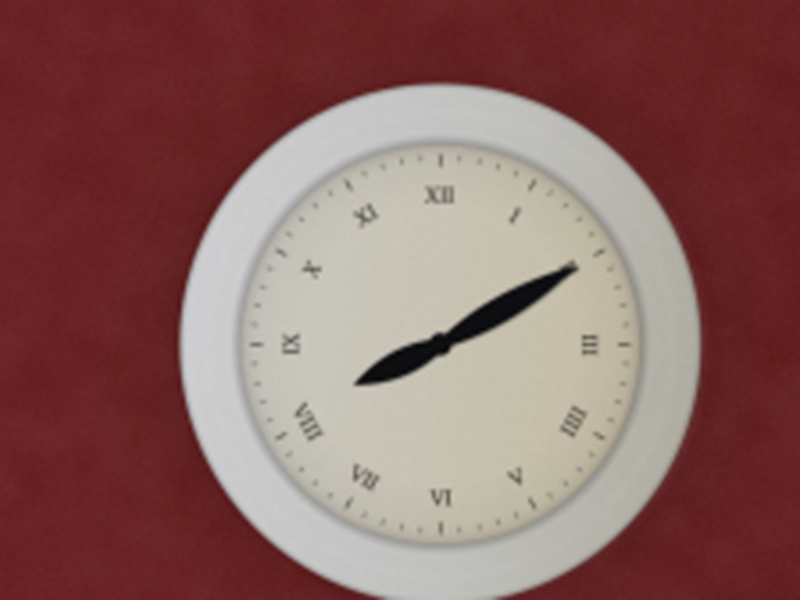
8:10
